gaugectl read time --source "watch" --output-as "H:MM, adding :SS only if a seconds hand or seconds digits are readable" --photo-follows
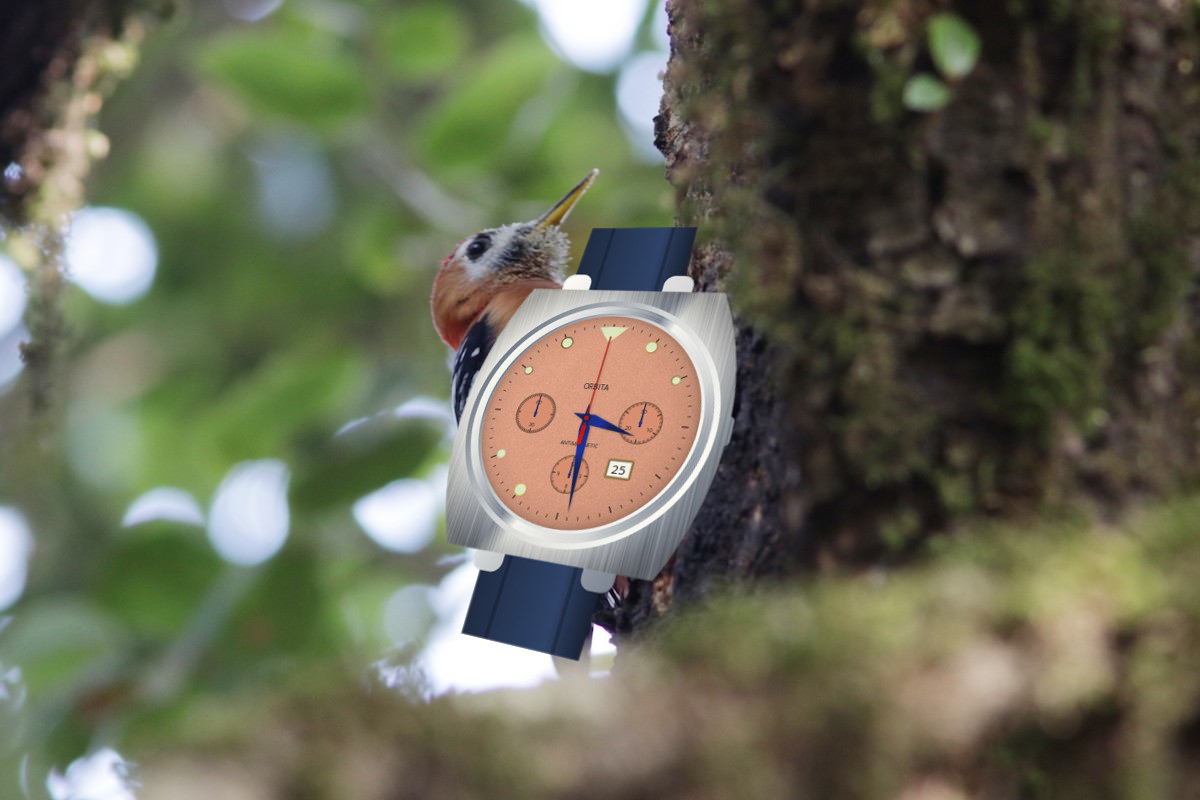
3:29
